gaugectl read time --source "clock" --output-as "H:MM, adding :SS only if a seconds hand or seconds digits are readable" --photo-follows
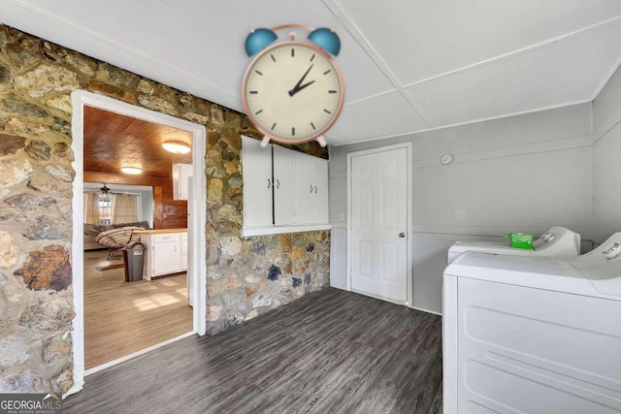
2:06
